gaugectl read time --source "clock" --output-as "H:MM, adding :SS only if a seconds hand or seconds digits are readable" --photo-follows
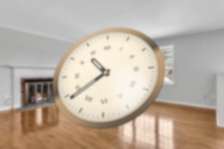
10:39
